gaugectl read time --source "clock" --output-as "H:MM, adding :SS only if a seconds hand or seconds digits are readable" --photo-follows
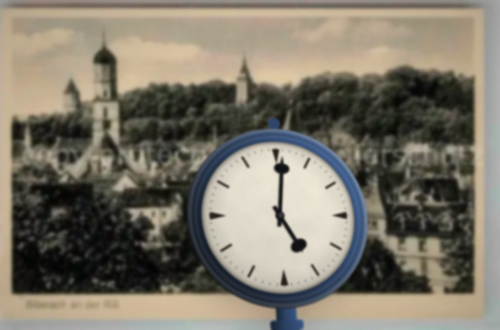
5:01
